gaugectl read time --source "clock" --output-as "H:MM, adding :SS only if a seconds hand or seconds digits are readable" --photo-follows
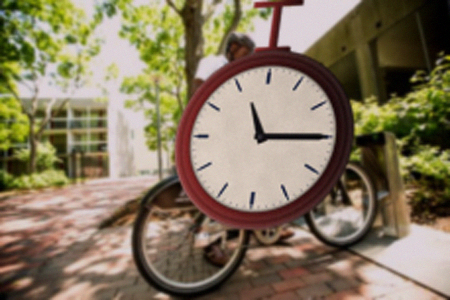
11:15
